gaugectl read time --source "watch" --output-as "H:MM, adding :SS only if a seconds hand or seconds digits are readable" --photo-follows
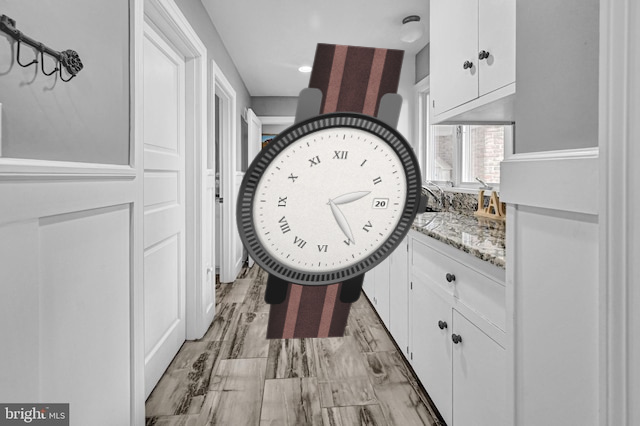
2:24
